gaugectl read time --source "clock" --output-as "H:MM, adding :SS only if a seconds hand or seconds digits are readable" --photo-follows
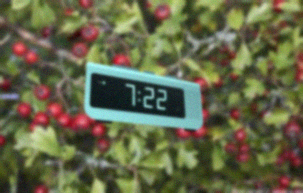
7:22
